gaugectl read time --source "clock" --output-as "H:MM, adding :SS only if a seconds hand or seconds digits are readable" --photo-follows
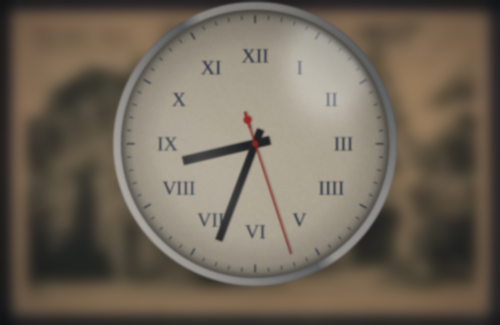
8:33:27
